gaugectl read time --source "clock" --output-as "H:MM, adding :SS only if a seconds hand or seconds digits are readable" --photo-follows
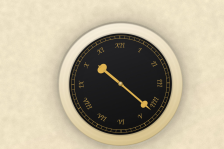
10:22
